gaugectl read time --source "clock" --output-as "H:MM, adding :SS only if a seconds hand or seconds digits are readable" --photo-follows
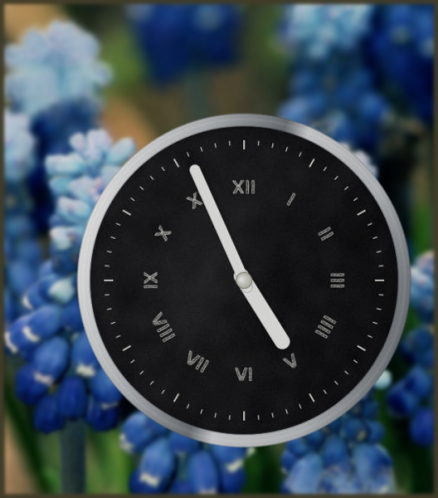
4:56
